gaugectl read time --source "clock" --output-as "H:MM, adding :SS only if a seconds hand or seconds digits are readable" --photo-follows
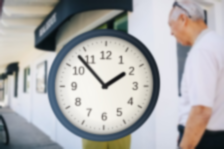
1:53
